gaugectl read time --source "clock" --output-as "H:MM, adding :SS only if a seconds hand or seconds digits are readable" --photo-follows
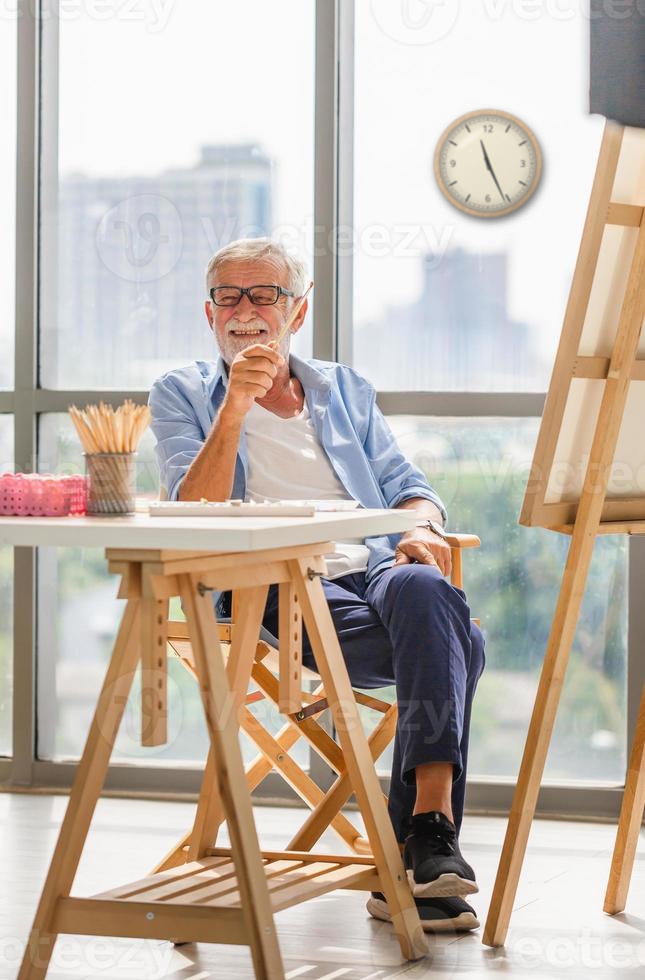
11:26
